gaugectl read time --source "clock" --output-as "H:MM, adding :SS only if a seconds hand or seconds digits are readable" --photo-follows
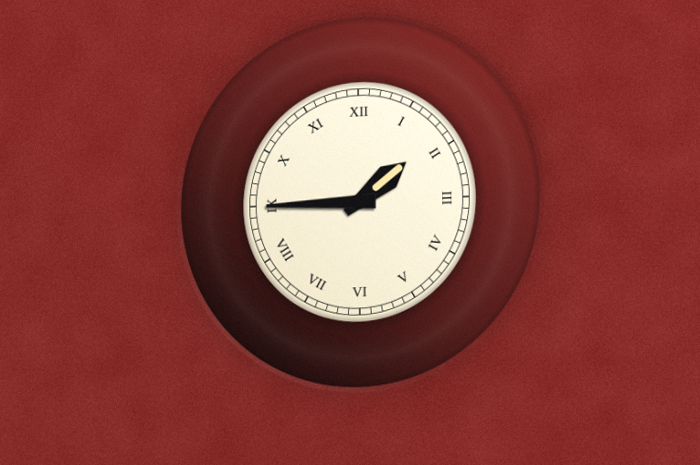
1:45
